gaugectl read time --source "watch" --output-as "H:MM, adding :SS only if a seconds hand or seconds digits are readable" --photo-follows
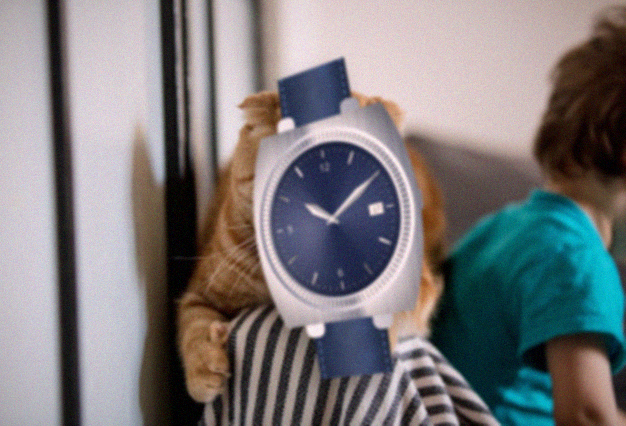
10:10
